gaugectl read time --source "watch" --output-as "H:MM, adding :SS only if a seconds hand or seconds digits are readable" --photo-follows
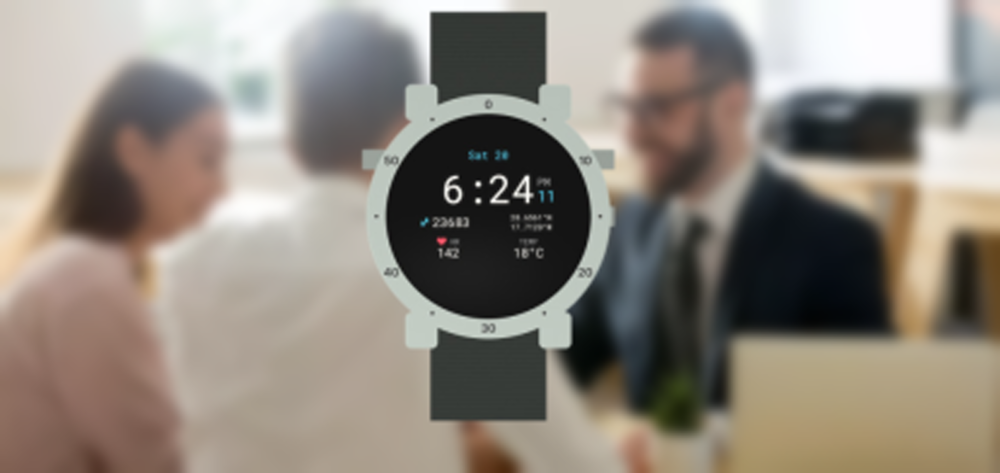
6:24
